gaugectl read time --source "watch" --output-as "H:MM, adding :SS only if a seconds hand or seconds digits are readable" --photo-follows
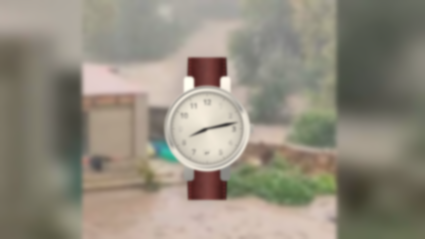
8:13
